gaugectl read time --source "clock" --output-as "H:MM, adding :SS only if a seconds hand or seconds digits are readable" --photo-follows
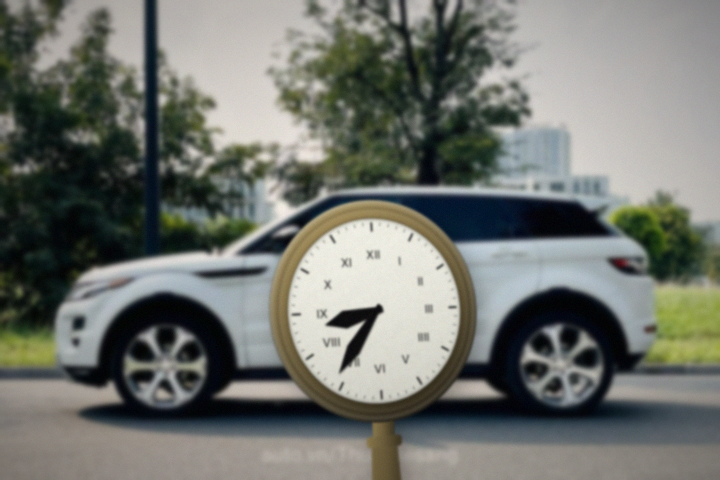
8:36
